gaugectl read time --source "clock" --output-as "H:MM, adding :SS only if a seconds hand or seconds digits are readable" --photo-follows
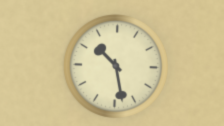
10:28
